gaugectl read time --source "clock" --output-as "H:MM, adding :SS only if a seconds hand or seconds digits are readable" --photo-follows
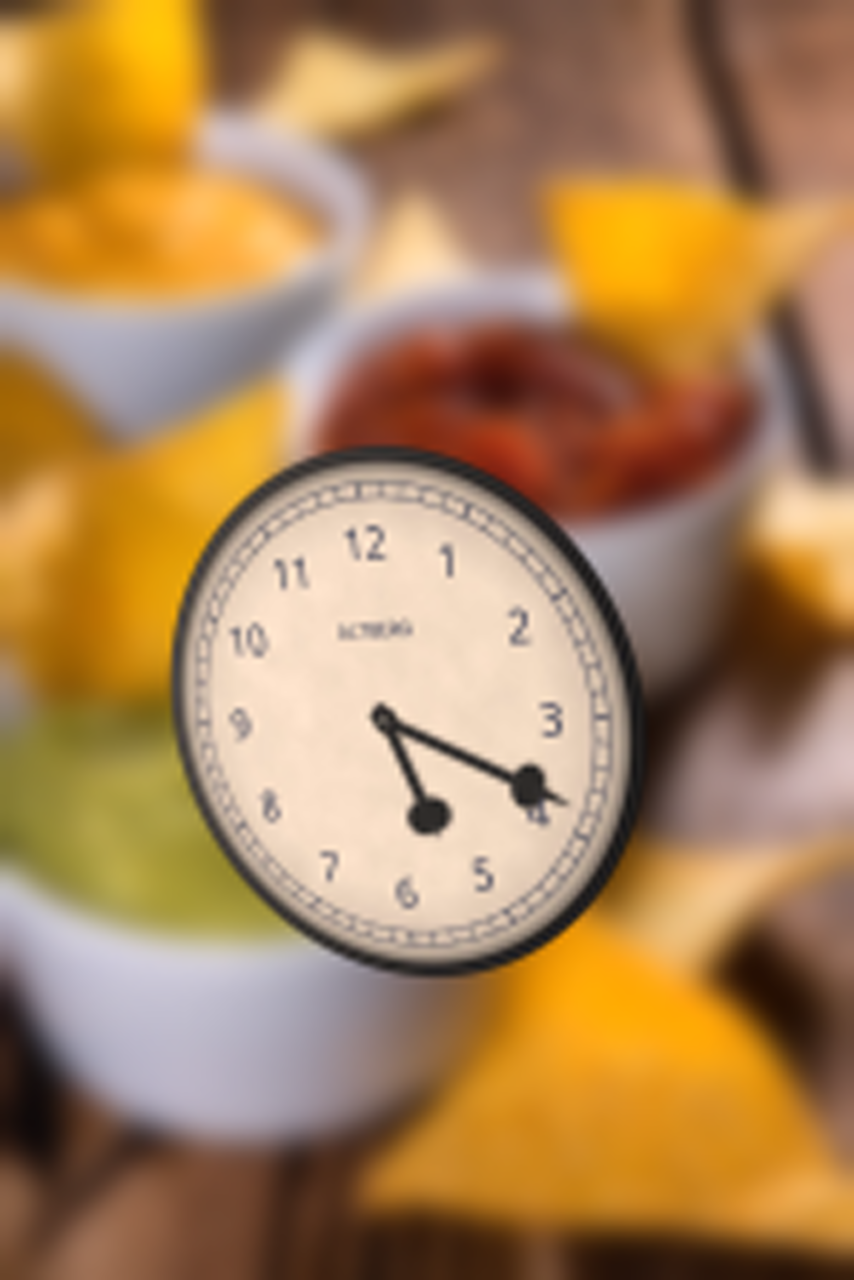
5:19
